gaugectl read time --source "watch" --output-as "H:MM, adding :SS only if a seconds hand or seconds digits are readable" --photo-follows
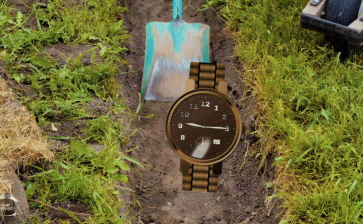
9:15
